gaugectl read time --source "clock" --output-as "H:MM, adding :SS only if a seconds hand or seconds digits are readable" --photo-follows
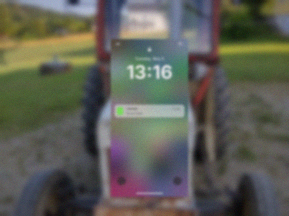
13:16
